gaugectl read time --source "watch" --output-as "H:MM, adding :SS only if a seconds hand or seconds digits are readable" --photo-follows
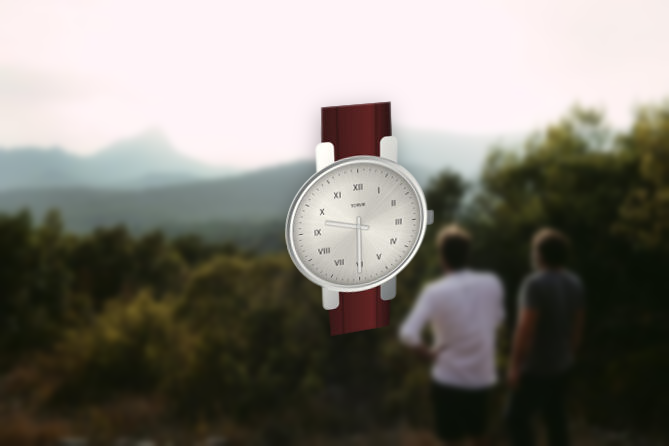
9:30
